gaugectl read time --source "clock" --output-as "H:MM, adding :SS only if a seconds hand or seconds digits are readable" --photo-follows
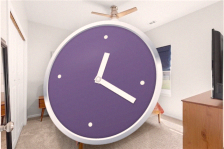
12:19
